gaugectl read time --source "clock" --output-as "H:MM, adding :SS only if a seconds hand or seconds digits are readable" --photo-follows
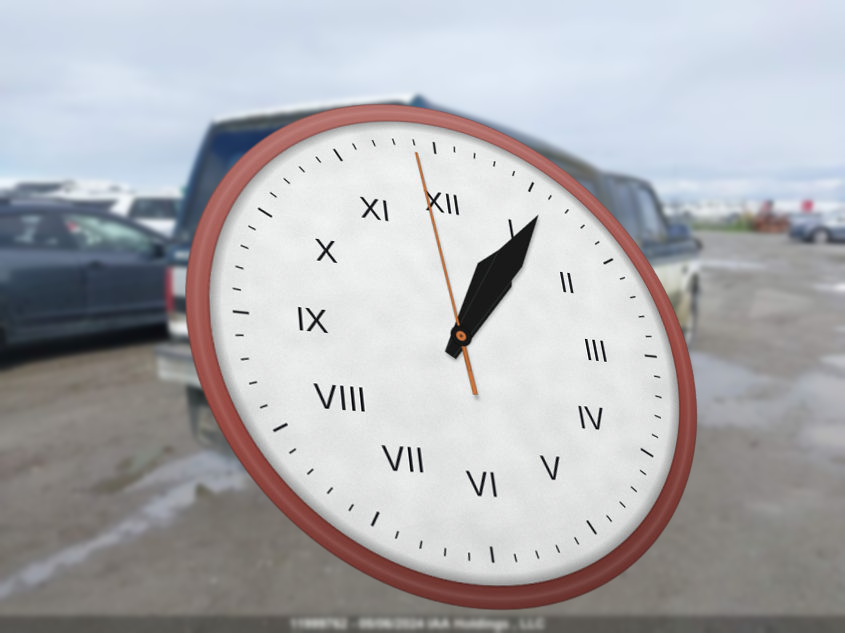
1:05:59
